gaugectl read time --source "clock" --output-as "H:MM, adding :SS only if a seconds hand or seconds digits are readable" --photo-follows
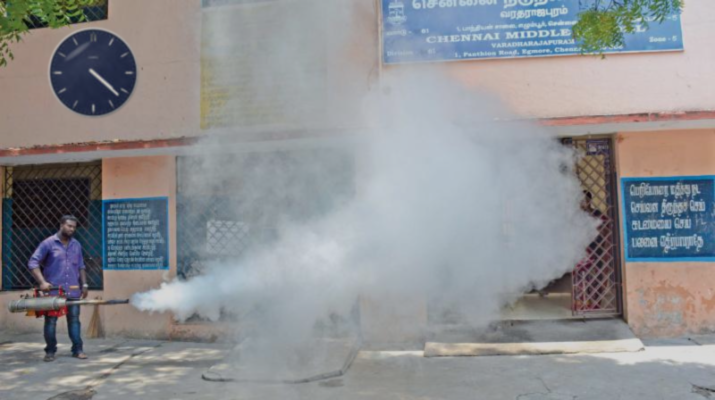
4:22
